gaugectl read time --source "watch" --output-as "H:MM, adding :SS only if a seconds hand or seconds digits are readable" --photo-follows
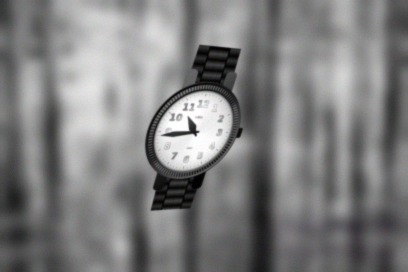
10:44
